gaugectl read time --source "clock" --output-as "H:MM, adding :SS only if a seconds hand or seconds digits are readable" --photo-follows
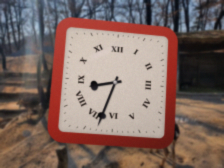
8:33
